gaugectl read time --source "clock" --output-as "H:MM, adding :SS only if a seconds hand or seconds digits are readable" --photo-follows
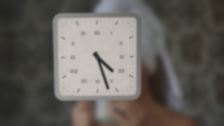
4:27
